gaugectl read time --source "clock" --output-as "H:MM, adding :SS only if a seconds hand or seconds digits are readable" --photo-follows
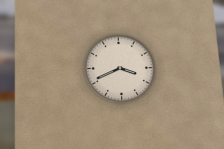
3:41
